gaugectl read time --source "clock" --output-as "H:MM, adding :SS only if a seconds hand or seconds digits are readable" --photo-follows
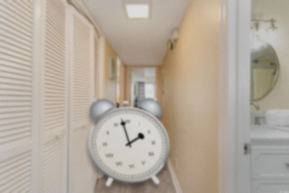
1:58
